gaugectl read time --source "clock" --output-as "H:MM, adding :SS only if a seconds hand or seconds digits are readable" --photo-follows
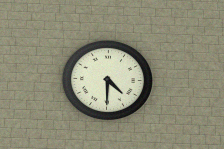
4:30
